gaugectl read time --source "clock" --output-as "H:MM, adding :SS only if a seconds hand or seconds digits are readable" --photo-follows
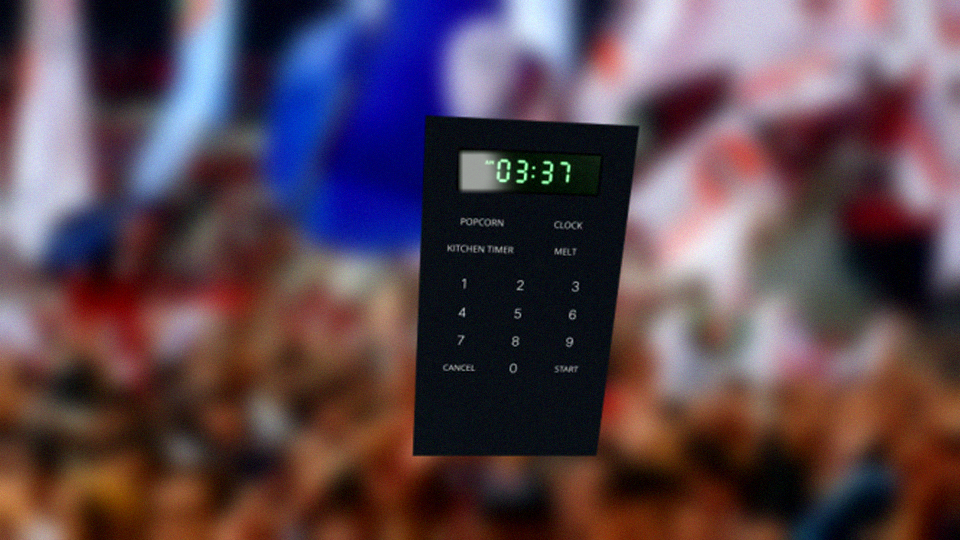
3:37
